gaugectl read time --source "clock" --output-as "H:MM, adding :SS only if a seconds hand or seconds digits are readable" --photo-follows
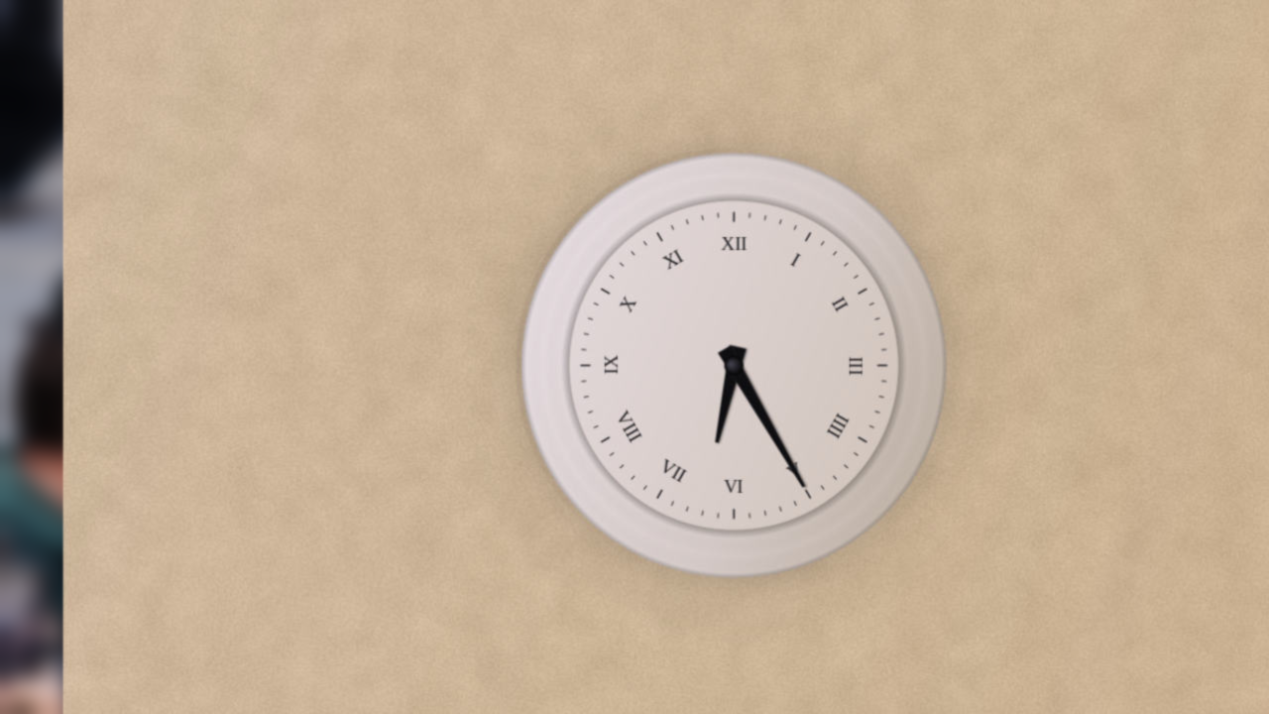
6:25
